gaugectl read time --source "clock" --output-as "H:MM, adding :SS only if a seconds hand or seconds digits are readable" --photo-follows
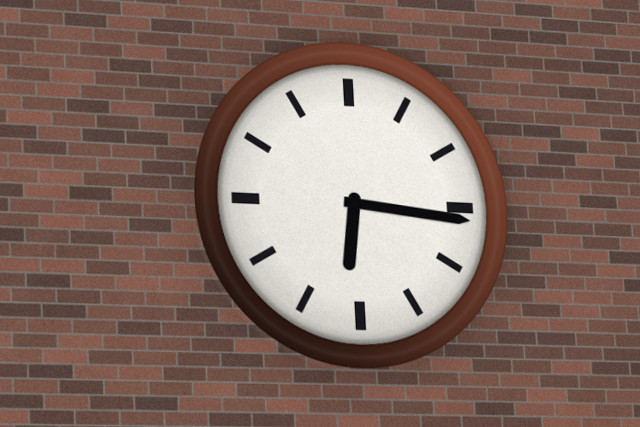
6:16
